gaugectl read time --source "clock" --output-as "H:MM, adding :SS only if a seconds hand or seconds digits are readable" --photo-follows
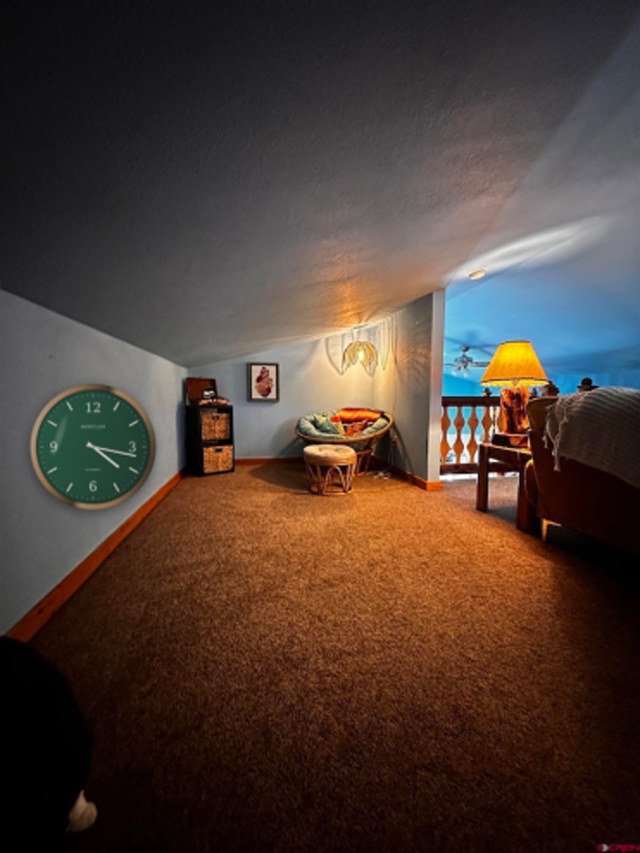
4:17
